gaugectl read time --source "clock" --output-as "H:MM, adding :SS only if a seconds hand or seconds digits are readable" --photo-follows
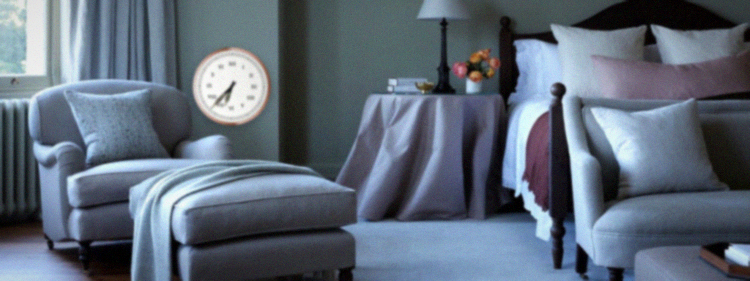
6:37
